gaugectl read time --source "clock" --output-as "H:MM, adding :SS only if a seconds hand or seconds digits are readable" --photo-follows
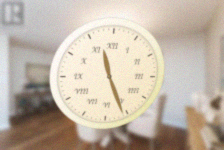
11:26
